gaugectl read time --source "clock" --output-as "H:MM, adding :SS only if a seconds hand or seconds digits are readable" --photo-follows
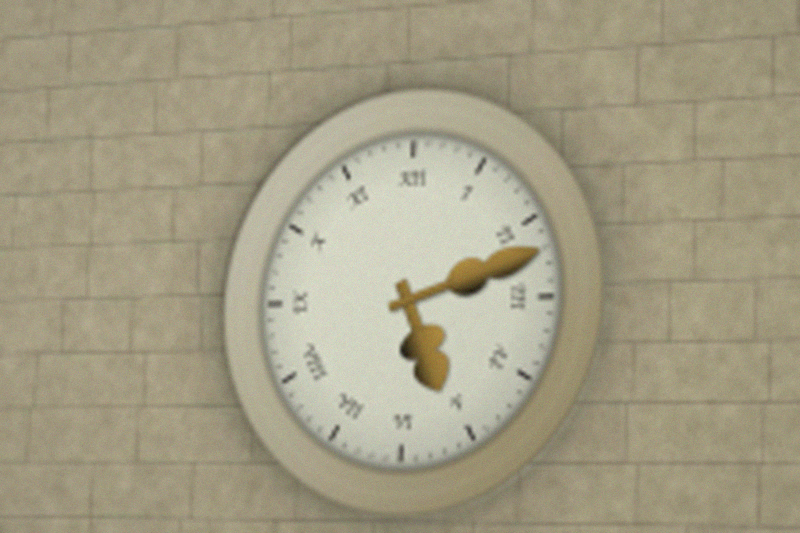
5:12
